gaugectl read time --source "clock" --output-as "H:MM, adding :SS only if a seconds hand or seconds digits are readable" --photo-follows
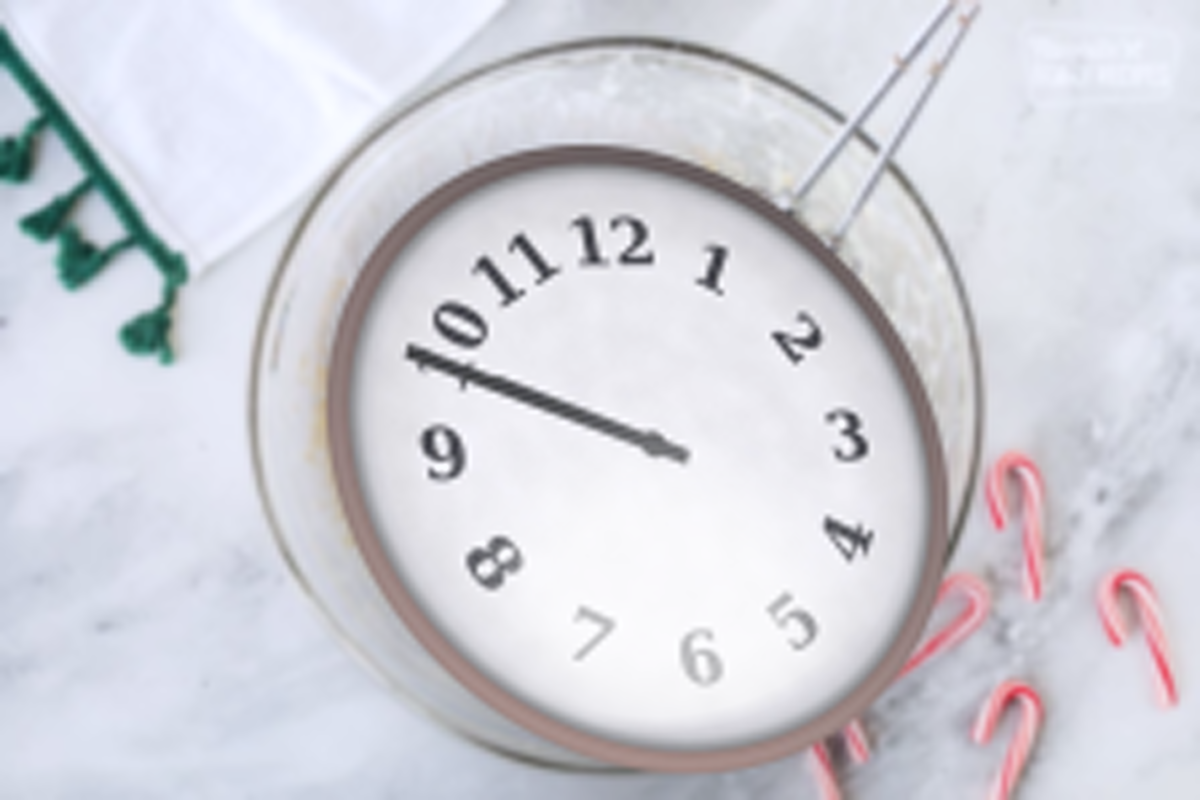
9:49
